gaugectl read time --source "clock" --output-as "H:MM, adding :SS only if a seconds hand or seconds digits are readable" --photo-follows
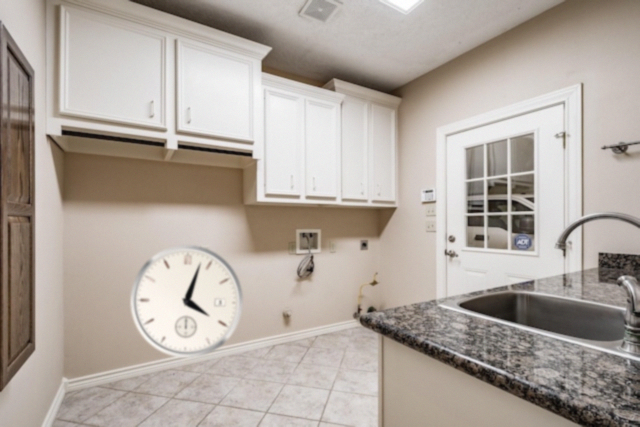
4:03
